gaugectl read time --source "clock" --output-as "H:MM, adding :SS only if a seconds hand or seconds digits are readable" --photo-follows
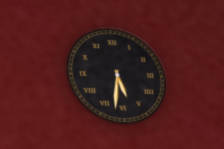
5:32
